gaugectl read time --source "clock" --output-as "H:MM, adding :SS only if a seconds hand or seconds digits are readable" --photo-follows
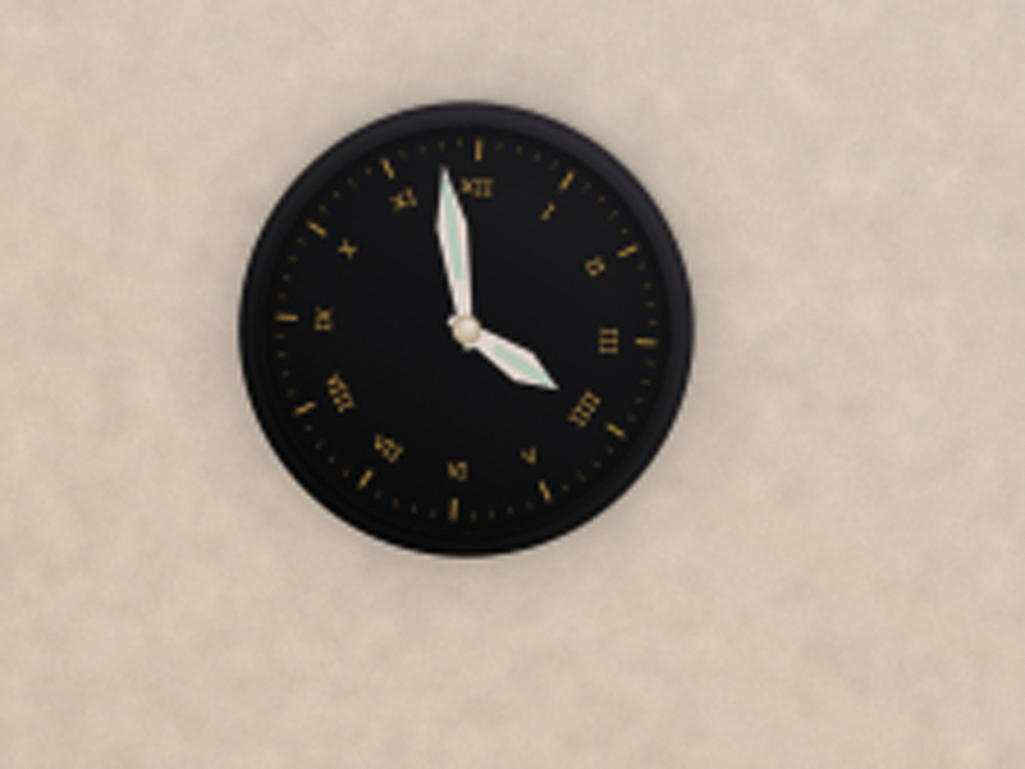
3:58
